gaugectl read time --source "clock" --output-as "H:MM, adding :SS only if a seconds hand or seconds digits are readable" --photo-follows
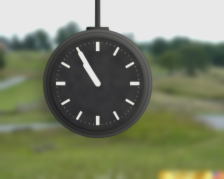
10:55
